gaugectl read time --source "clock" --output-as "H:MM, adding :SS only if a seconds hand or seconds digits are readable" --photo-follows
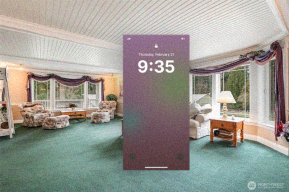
9:35
